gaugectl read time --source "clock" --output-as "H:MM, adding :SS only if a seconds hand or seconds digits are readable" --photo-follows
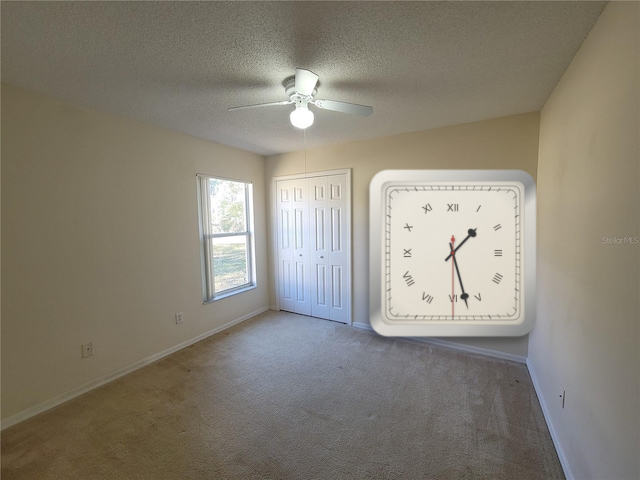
1:27:30
